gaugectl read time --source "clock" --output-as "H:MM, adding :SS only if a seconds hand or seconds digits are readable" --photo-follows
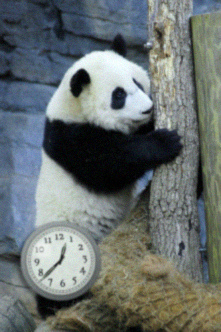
12:38
